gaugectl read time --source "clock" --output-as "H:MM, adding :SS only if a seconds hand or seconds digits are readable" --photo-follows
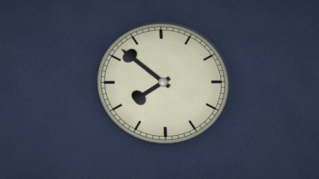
7:52
